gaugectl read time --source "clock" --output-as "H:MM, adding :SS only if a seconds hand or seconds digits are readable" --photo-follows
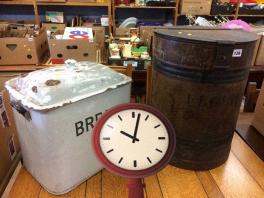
10:02
